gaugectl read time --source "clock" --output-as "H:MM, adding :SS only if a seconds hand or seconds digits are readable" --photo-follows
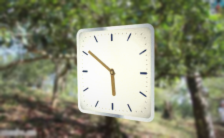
5:51
